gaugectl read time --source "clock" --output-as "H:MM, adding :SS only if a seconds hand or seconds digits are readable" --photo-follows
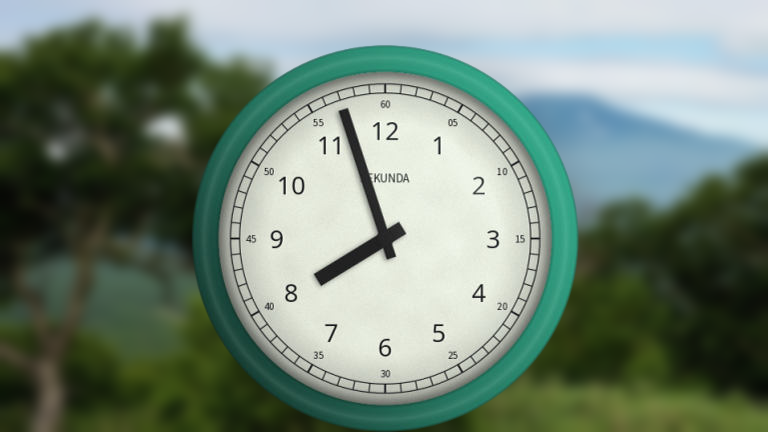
7:57
